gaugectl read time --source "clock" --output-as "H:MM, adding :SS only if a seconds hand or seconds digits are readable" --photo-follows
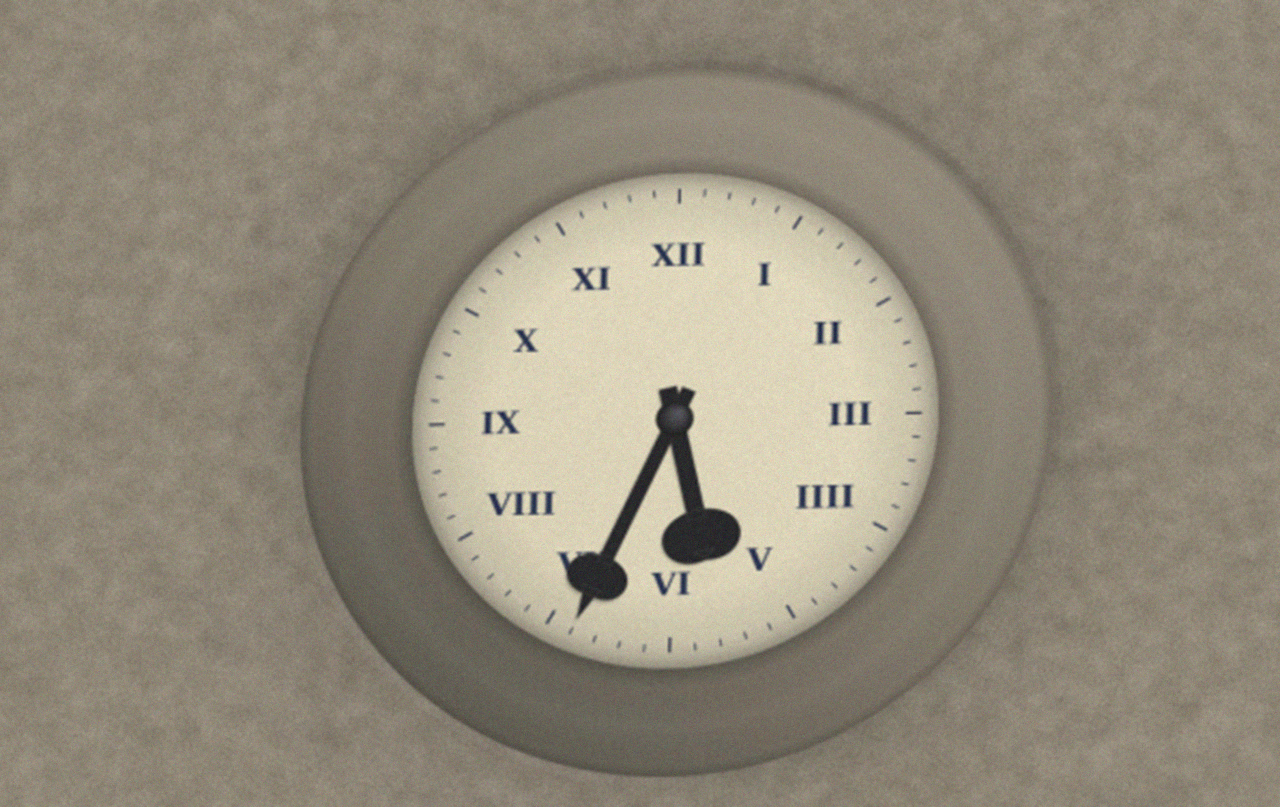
5:34
